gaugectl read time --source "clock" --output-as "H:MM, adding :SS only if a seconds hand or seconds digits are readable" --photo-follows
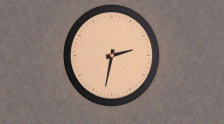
2:32
